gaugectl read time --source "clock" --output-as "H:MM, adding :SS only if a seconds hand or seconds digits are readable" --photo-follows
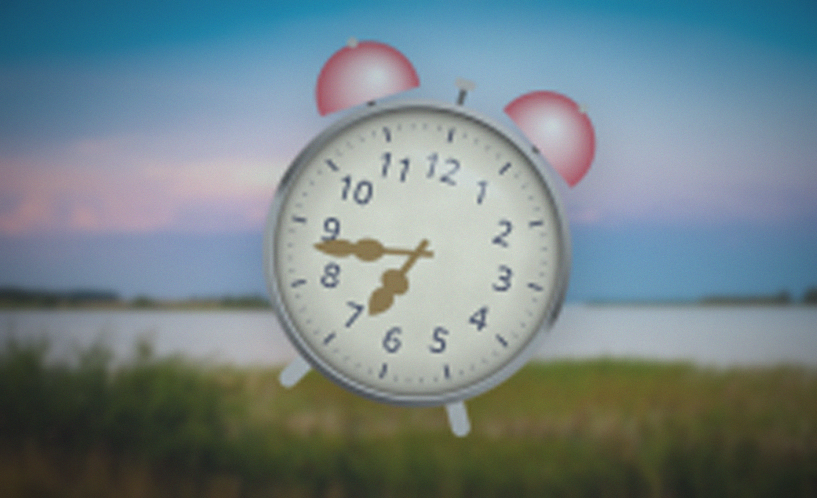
6:43
